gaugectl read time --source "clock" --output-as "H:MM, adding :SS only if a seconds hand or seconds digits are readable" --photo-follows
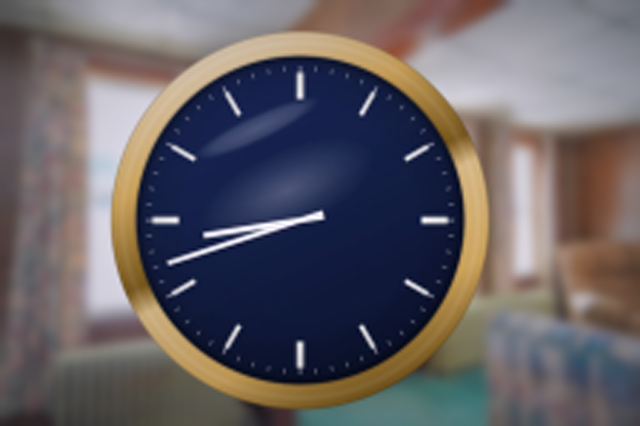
8:42
